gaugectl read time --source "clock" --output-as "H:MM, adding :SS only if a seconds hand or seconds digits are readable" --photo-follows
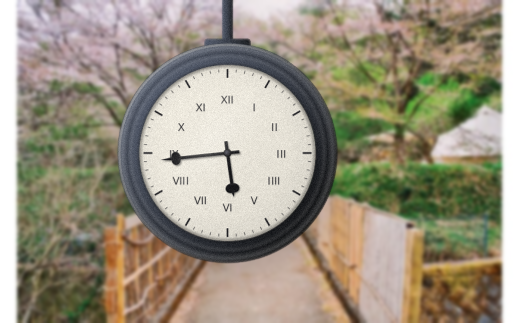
5:44
